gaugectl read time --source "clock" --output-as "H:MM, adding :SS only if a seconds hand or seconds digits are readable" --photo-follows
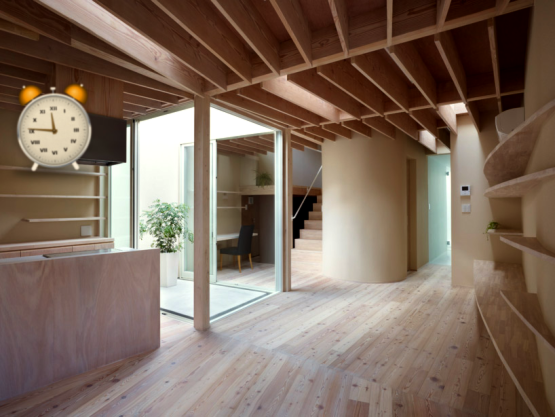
11:46
